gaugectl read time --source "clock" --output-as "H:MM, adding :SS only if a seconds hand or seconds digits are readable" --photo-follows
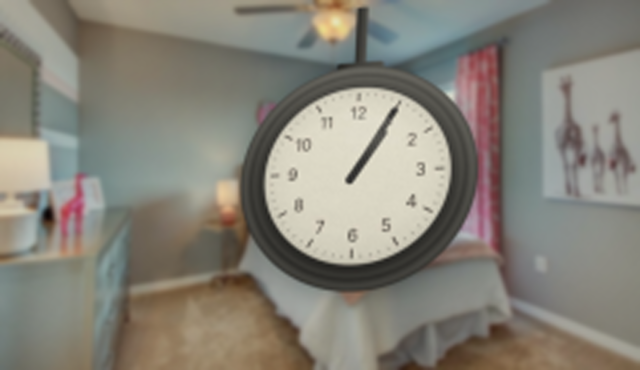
1:05
